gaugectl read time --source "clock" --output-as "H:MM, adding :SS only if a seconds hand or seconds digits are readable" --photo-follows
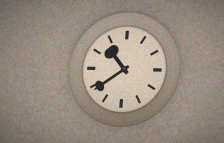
10:39
